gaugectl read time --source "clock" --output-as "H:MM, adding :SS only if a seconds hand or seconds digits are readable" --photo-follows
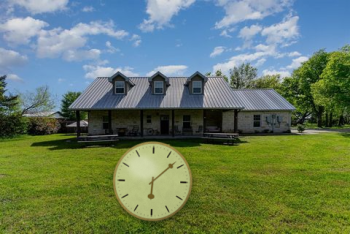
6:08
